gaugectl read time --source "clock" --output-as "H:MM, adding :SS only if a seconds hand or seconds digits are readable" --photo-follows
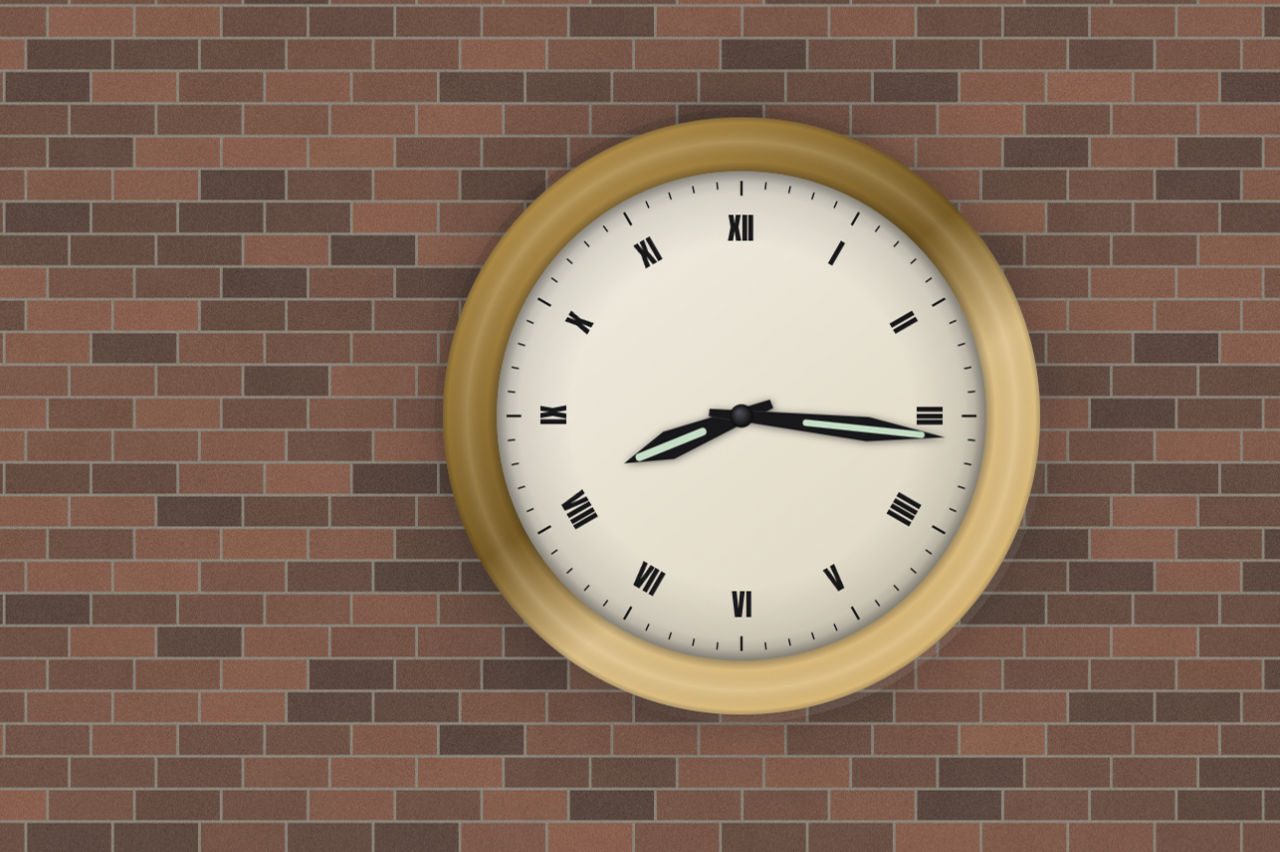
8:16
